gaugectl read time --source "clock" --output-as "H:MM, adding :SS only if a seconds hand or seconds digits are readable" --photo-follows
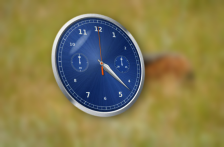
4:22
